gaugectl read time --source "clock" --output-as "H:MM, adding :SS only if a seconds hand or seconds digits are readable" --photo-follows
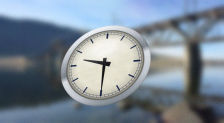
9:30
